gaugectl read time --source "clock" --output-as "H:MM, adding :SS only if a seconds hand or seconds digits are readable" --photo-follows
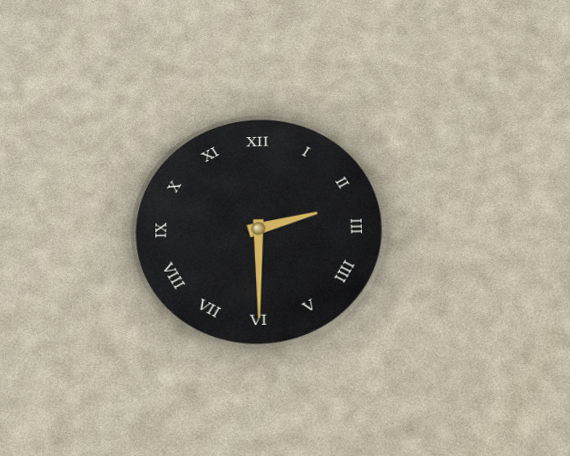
2:30
